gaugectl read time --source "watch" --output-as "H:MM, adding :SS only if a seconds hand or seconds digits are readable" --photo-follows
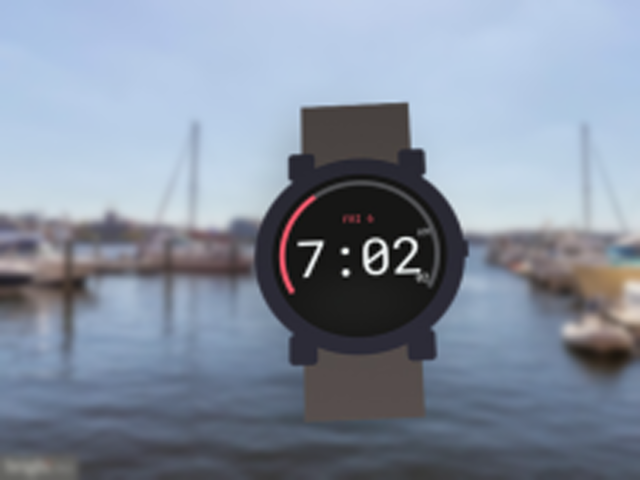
7:02
